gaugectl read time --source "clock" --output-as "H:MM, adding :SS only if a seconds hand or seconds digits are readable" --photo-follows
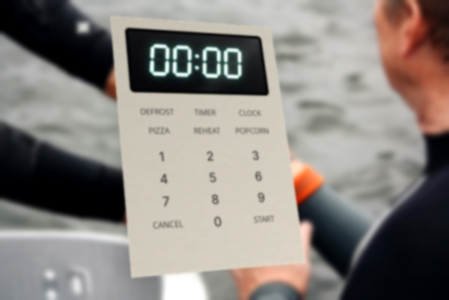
0:00
